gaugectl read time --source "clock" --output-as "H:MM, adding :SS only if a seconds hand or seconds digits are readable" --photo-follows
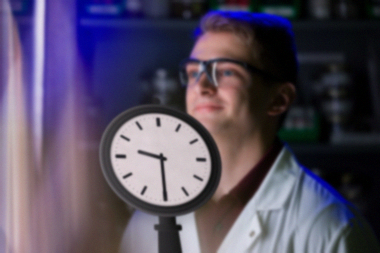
9:30
